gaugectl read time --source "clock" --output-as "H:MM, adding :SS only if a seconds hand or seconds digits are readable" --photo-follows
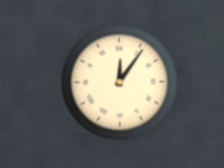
12:06
